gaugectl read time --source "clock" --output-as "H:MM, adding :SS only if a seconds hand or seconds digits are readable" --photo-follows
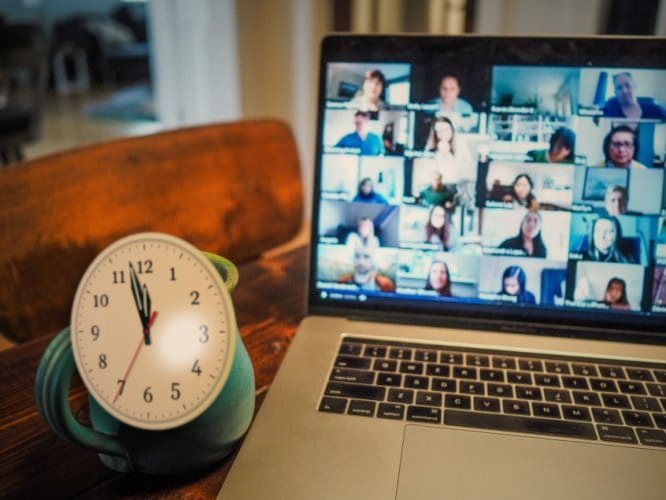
11:57:35
